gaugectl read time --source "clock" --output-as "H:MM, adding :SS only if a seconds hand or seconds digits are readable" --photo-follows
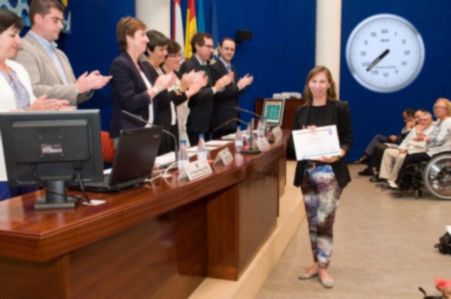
7:38
